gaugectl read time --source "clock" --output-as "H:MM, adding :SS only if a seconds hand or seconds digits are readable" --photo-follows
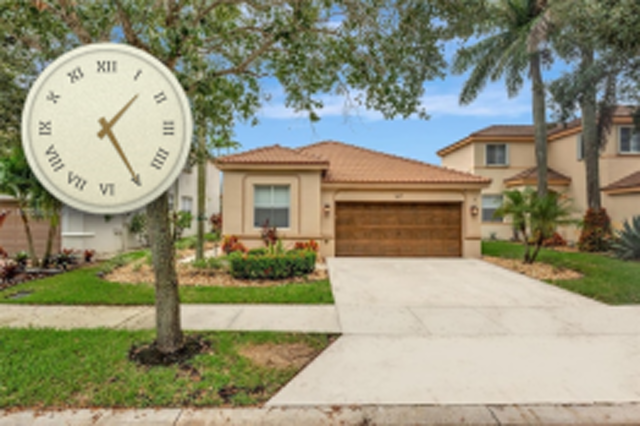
1:25
